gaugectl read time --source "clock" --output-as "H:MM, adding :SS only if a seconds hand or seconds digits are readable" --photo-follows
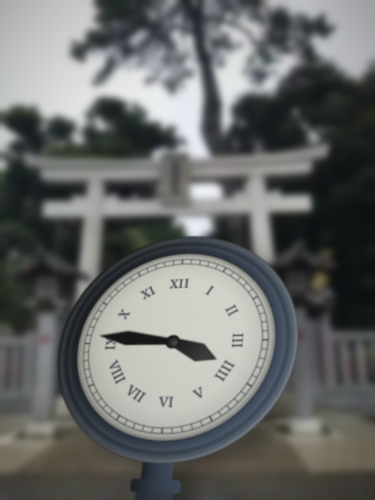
3:46
